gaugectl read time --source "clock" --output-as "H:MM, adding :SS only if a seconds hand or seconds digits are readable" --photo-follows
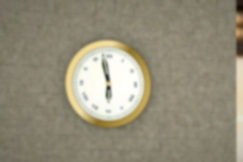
5:58
